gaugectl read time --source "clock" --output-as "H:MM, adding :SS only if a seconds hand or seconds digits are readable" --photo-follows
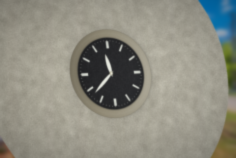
11:38
